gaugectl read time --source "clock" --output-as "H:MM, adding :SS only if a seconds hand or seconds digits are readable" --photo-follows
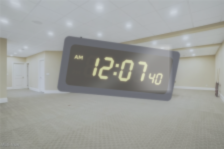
12:07:40
